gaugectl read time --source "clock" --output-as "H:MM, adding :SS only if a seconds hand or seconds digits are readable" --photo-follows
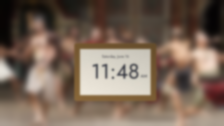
11:48
